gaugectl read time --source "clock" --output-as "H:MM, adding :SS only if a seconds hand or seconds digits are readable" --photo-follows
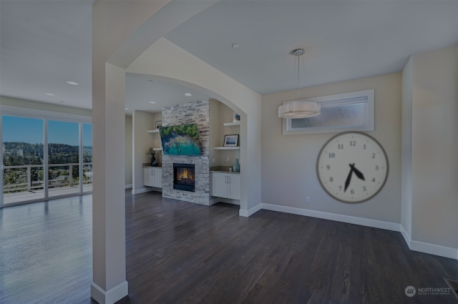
4:33
